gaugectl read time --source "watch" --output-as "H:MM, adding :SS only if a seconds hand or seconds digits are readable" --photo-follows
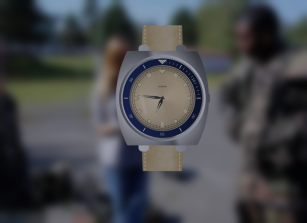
6:46
